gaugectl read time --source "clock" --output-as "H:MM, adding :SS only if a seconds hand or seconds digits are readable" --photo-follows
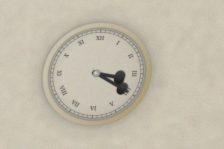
3:20
